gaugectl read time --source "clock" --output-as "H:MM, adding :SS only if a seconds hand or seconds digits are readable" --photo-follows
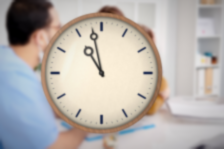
10:58
